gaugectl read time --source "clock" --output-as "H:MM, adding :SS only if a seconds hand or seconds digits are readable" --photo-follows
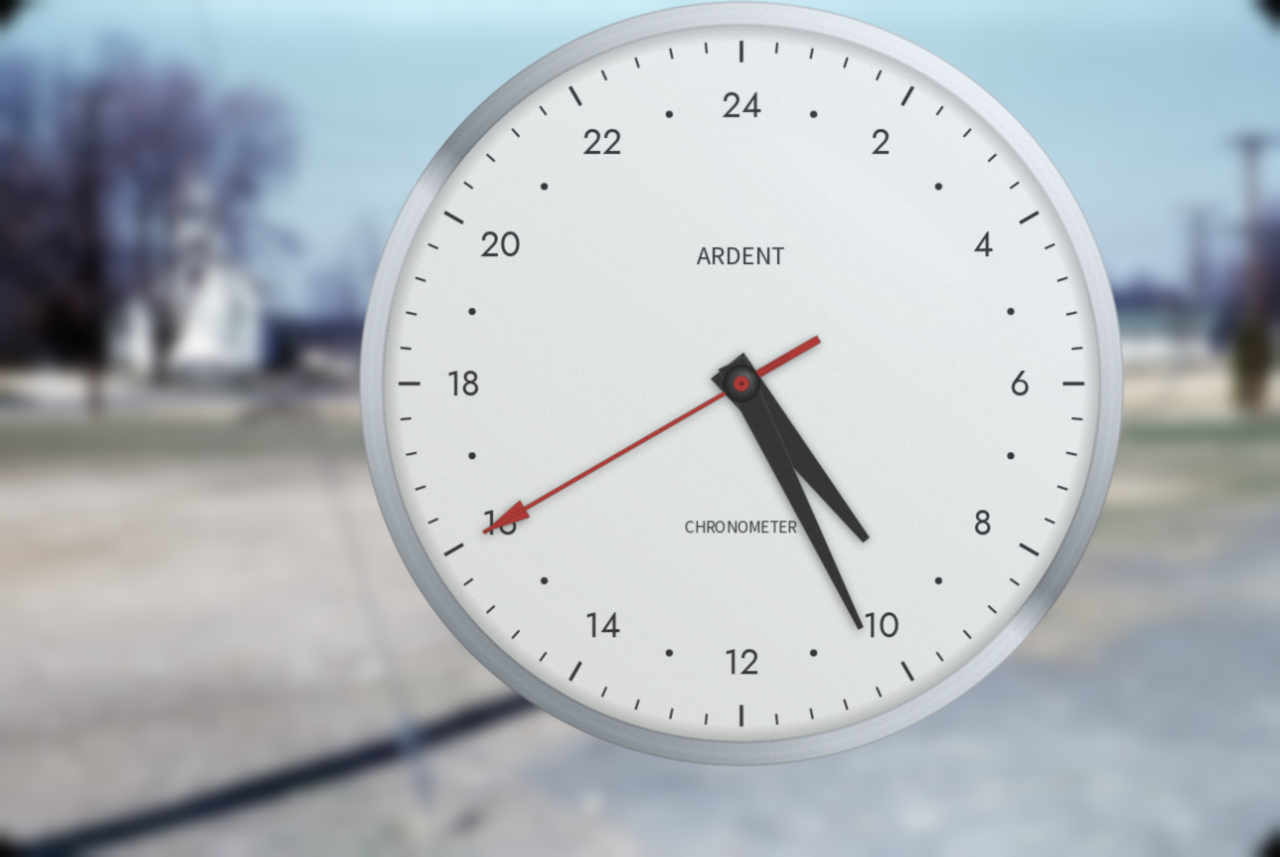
9:25:40
